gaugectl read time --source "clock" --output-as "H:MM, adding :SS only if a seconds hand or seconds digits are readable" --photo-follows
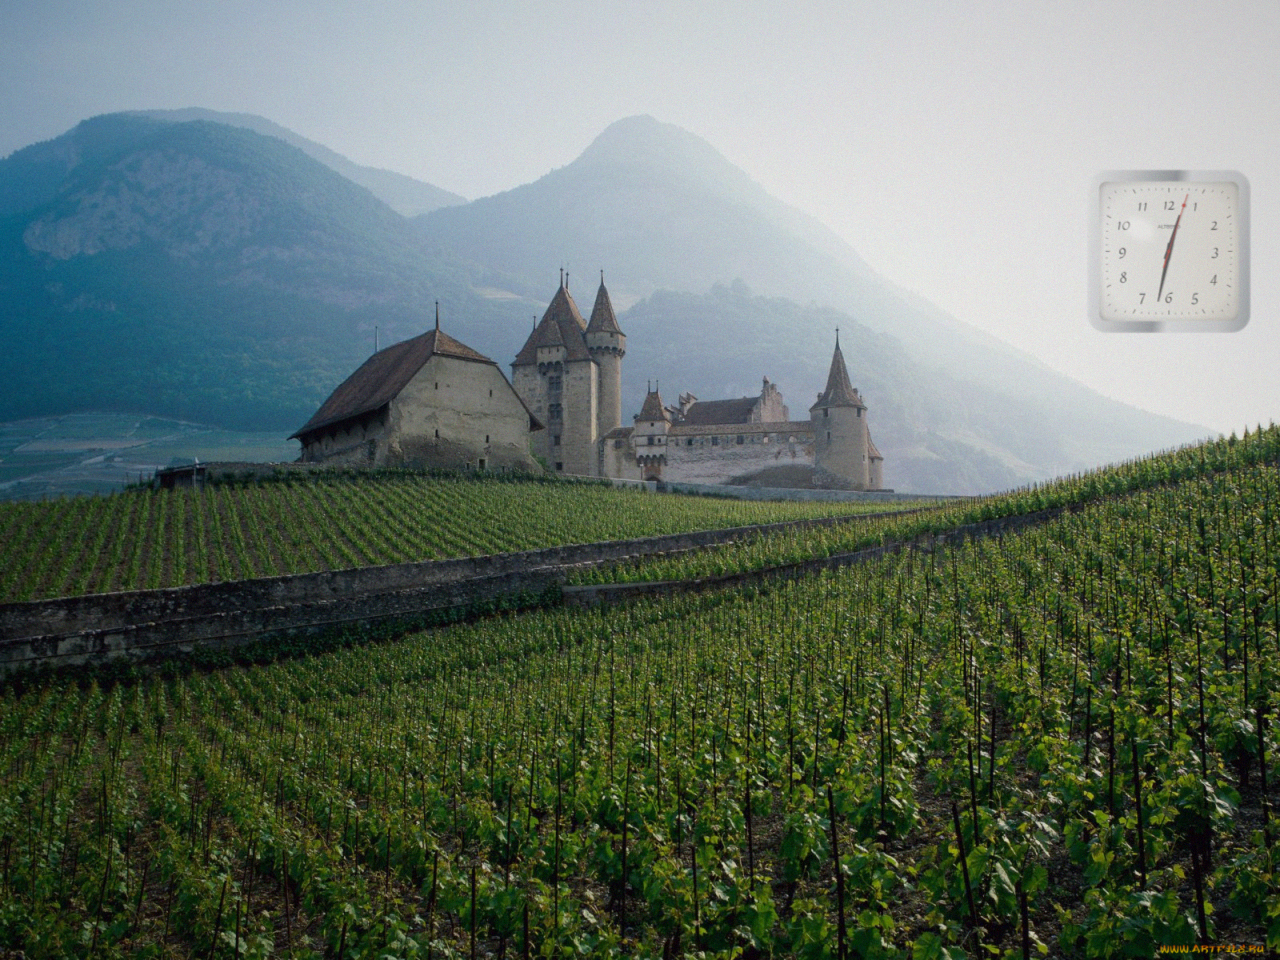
12:32:03
